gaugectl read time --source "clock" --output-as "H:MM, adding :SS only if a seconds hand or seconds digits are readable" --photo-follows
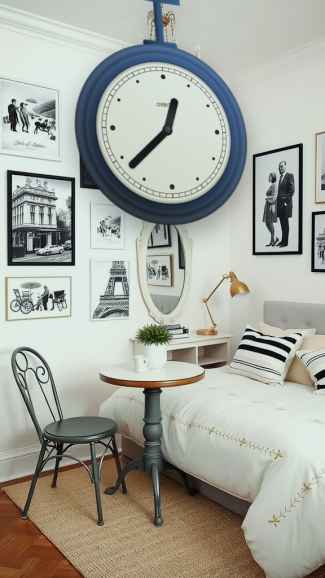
12:38
